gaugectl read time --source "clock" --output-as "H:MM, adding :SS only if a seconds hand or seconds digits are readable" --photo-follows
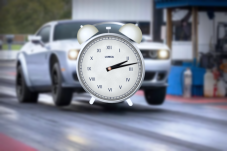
2:13
